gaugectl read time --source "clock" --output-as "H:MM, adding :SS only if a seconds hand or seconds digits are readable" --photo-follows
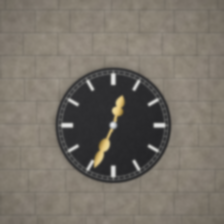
12:34
